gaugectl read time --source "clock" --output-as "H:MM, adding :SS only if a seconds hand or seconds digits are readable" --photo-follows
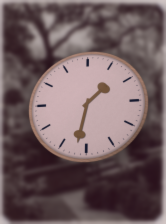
1:32
